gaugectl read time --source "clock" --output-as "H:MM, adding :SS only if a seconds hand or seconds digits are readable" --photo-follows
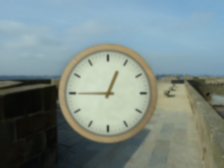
12:45
